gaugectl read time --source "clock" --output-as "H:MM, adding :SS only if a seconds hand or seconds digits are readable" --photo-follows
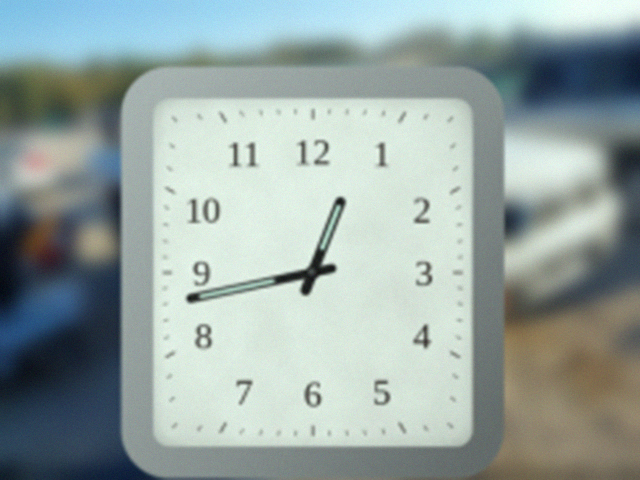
12:43
